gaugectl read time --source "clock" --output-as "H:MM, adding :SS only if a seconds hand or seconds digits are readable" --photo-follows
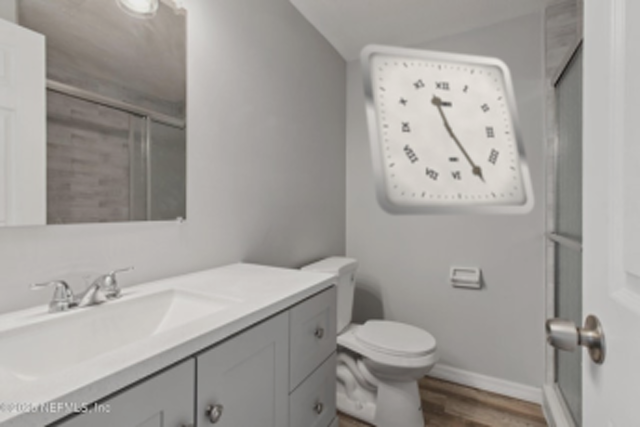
11:25
